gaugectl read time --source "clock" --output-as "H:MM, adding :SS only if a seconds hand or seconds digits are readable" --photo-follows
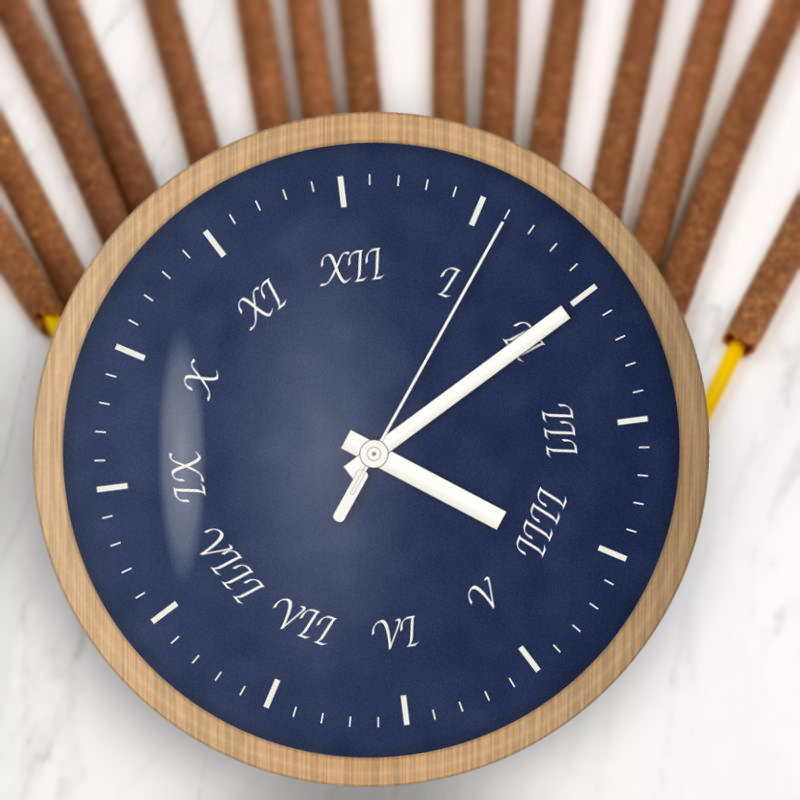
4:10:06
